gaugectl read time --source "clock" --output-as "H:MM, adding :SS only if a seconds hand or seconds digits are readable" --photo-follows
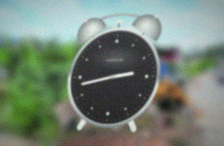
2:43
